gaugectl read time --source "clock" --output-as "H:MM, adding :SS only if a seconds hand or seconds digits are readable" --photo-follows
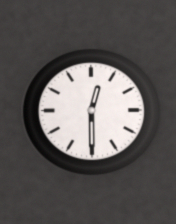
12:30
